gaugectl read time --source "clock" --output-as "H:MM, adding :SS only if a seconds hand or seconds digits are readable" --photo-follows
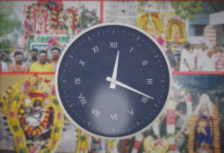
12:19
